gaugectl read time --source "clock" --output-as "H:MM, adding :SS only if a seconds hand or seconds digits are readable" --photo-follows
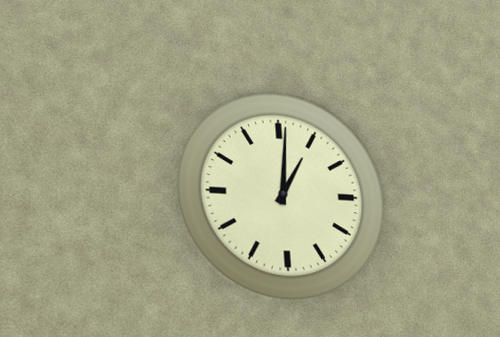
1:01
